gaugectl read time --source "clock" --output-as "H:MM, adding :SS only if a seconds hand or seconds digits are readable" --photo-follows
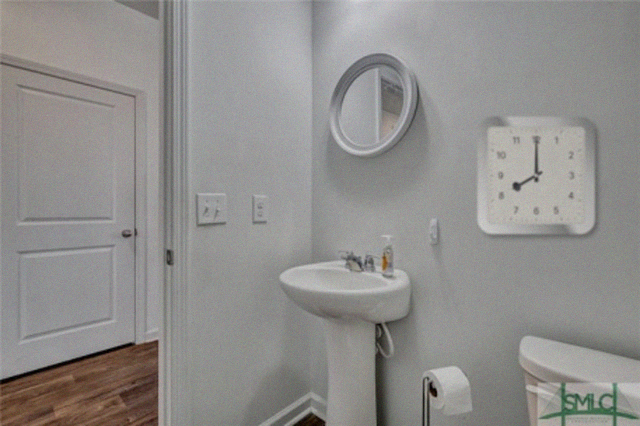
8:00
